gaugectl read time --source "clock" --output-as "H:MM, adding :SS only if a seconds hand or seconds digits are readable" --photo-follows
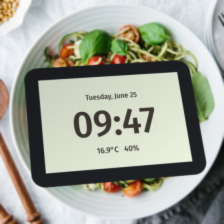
9:47
